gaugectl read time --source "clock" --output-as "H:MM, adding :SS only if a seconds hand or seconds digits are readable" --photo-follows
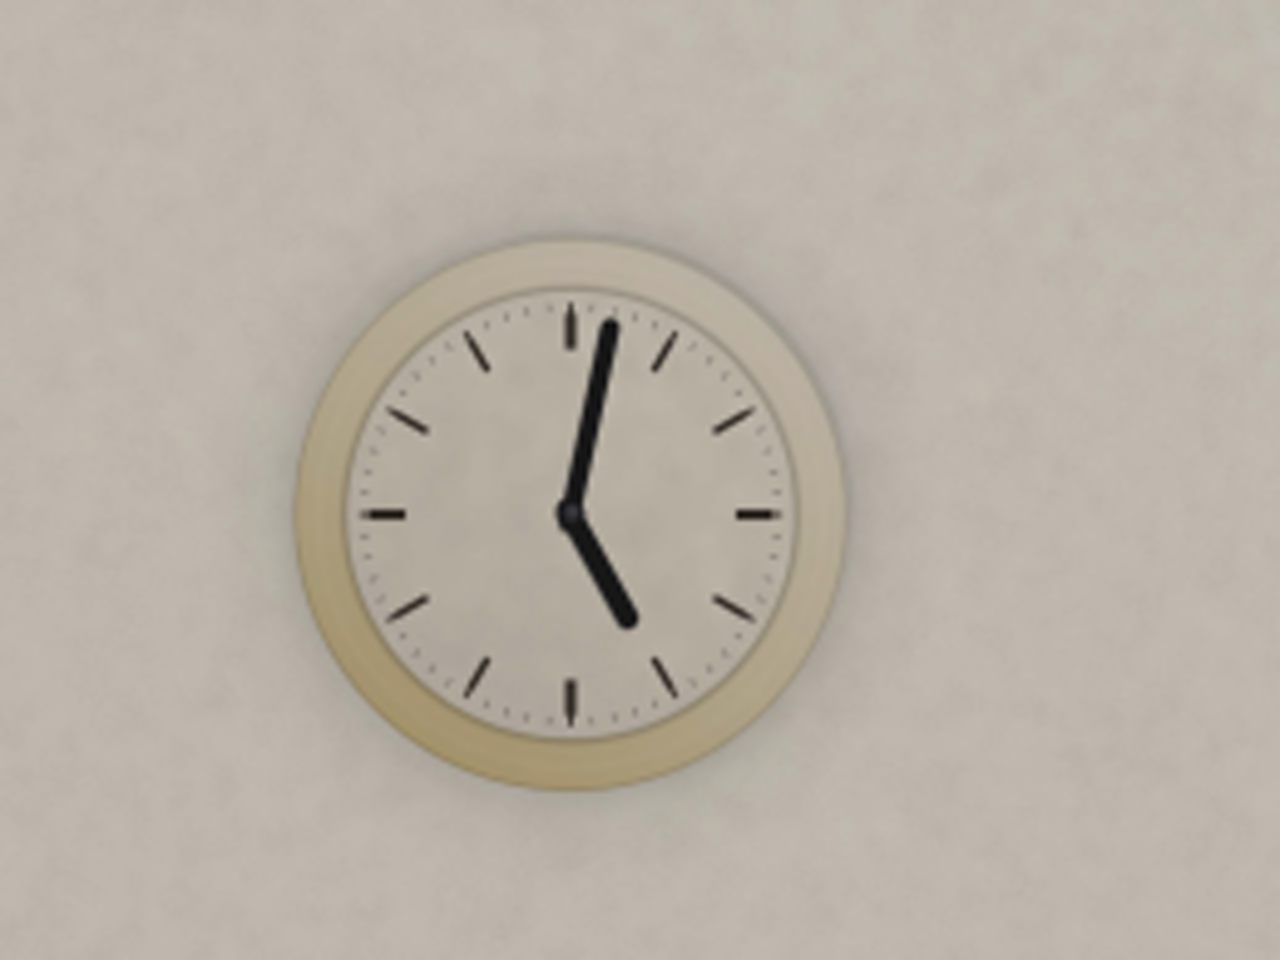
5:02
